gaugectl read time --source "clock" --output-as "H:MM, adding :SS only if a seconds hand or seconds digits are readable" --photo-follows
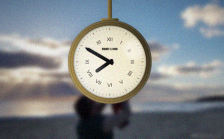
7:50
